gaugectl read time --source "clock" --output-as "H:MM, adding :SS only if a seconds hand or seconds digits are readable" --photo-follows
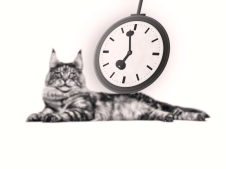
6:58
